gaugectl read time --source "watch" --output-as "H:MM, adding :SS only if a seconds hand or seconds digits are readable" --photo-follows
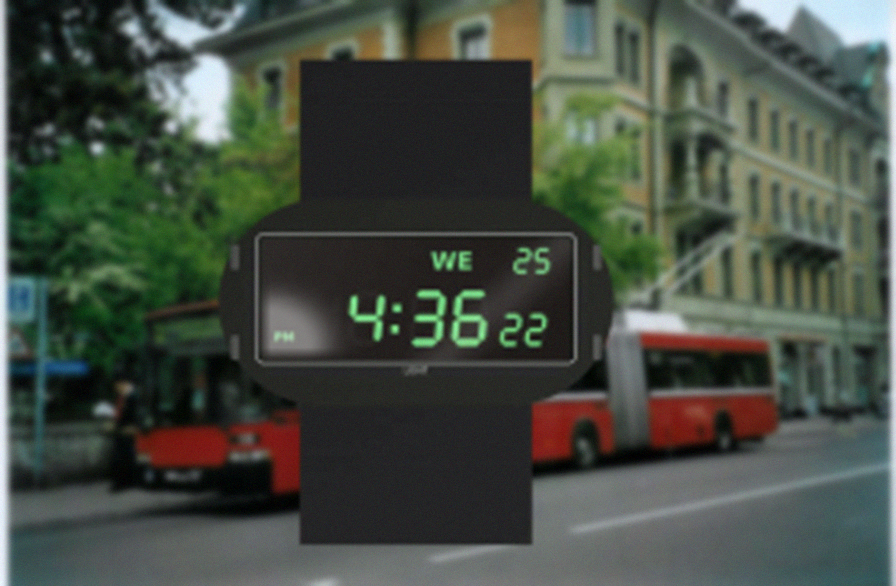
4:36:22
